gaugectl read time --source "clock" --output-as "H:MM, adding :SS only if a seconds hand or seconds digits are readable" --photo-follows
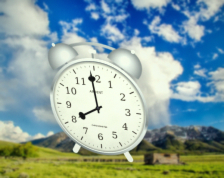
7:59
